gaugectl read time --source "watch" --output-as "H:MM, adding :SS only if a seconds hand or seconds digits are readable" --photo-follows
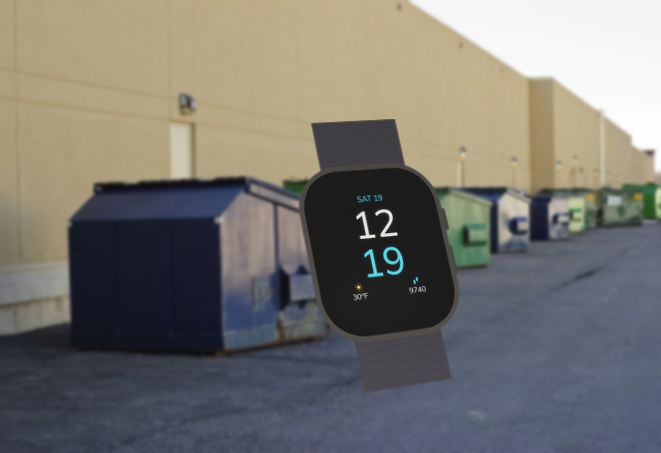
12:19
